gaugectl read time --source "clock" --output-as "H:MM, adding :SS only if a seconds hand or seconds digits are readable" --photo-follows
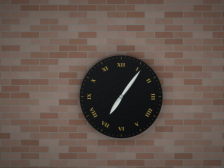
7:06
